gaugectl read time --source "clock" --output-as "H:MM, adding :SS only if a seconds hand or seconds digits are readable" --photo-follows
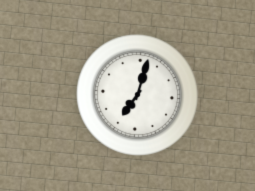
7:02
